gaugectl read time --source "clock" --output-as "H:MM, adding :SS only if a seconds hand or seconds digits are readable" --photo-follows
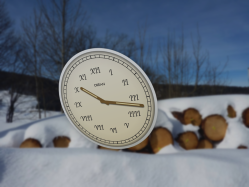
10:17
